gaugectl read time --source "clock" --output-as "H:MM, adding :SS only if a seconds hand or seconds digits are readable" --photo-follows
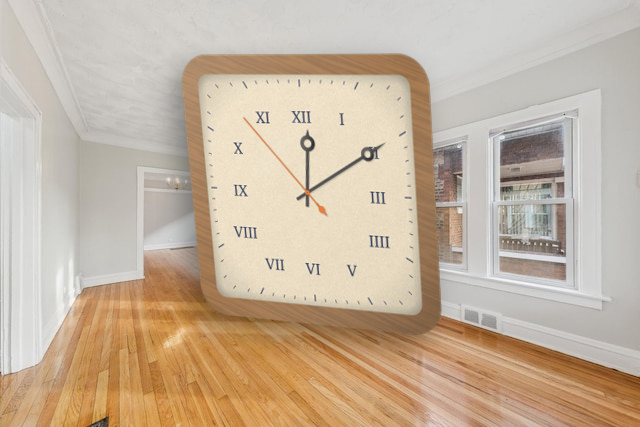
12:09:53
